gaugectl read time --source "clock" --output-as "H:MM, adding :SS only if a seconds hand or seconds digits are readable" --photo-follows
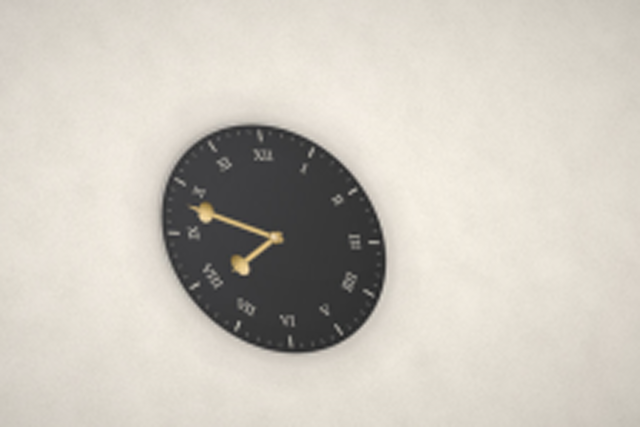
7:48
